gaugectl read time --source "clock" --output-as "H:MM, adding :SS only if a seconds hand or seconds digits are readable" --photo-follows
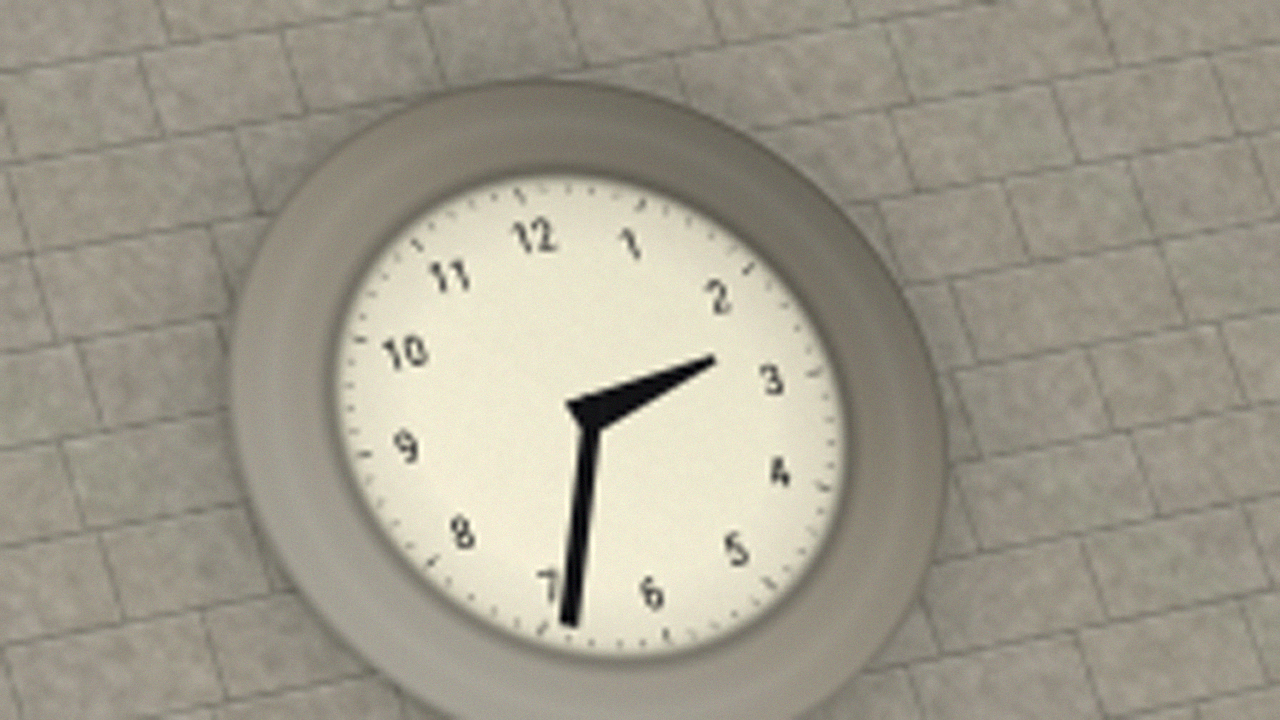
2:34
